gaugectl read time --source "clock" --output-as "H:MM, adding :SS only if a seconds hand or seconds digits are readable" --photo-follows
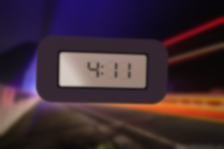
4:11
